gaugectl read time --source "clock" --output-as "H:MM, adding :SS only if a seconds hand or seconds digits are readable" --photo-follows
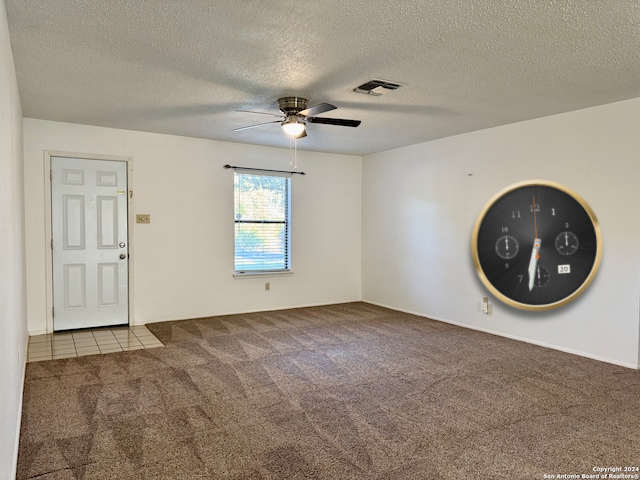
6:32
